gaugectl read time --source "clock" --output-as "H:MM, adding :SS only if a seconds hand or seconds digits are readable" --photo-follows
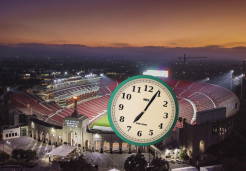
7:04
